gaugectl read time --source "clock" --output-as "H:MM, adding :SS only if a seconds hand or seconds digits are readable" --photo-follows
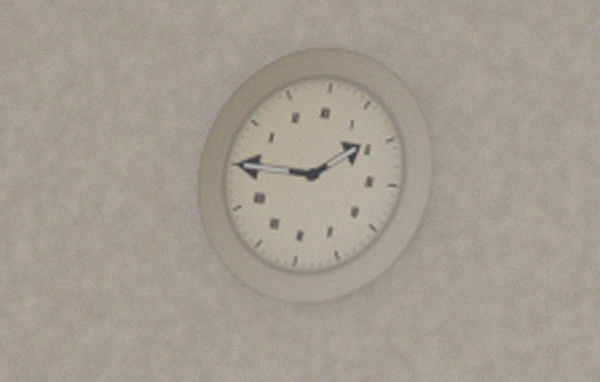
1:45
